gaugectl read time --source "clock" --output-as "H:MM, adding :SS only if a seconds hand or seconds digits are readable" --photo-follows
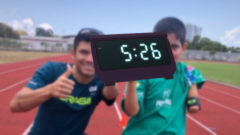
5:26
